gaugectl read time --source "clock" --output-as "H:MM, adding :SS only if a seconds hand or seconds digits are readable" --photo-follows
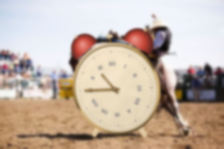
10:45
